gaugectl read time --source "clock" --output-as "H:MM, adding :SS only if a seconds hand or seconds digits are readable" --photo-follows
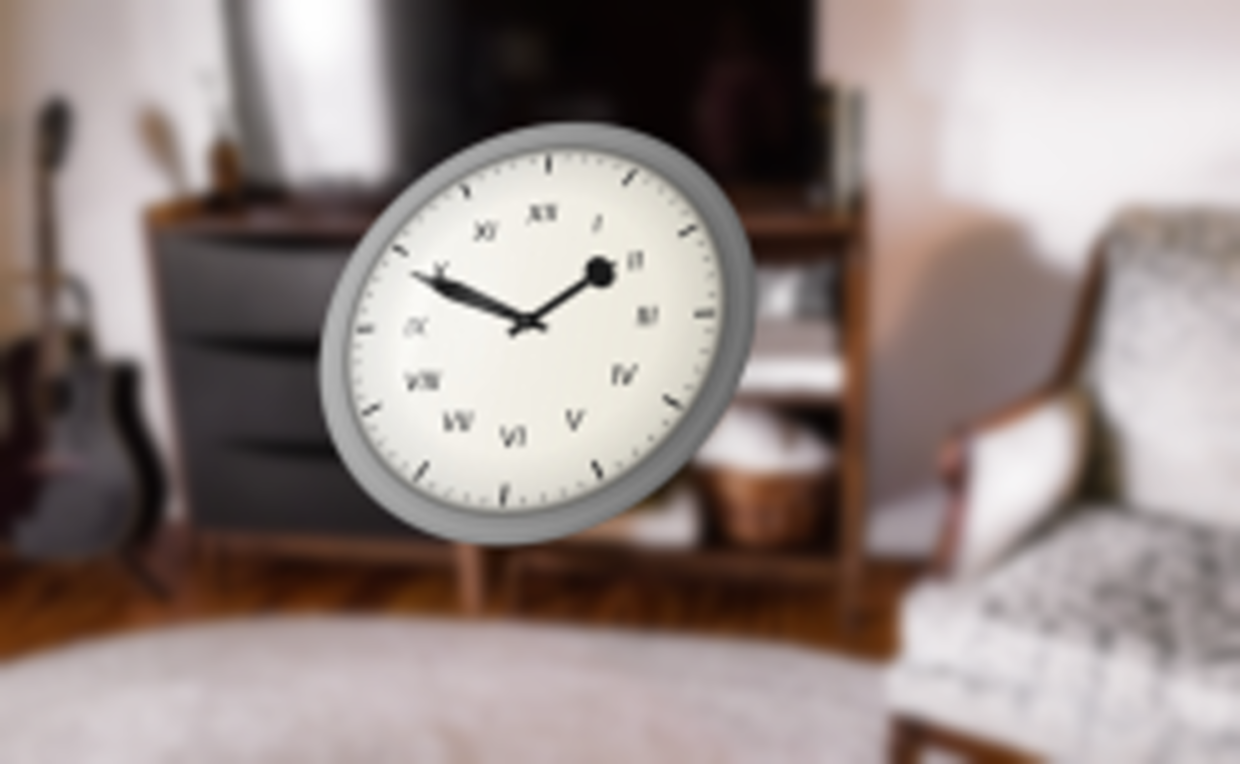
1:49
